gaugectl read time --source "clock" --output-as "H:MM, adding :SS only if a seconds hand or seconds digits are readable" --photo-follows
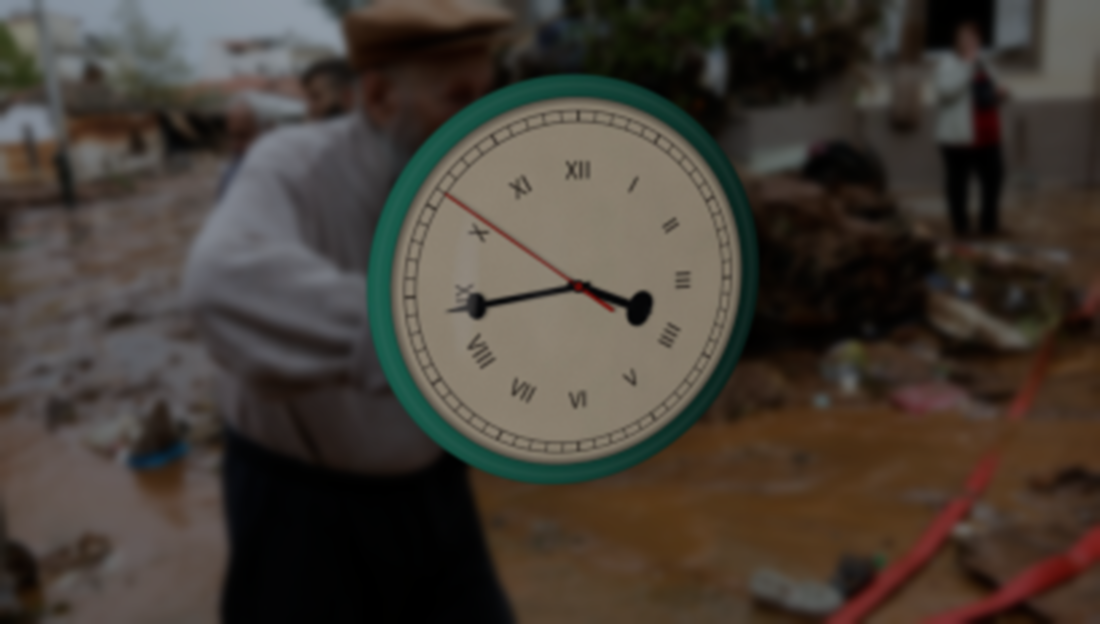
3:43:51
